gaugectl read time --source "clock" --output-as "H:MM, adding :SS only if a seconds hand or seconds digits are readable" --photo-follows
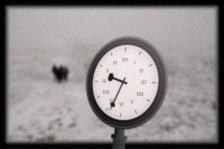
9:34
